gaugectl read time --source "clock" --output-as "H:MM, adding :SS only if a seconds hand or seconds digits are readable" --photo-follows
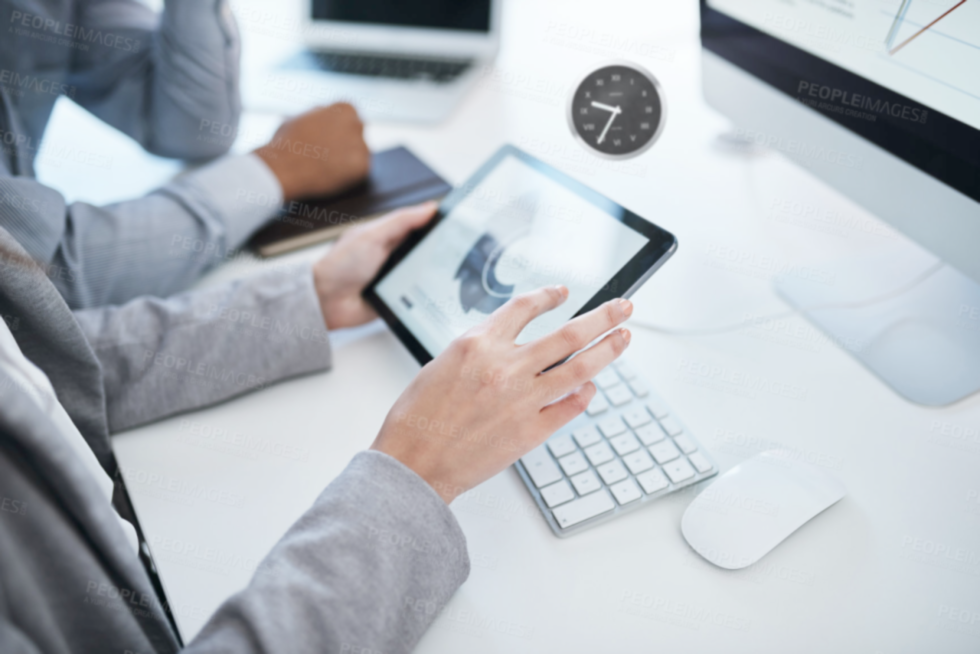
9:35
